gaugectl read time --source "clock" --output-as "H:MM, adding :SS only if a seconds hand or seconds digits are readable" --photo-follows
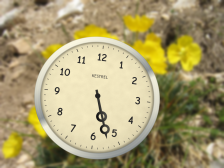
5:27
